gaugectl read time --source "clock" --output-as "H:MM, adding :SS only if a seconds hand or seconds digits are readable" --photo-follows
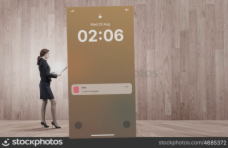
2:06
